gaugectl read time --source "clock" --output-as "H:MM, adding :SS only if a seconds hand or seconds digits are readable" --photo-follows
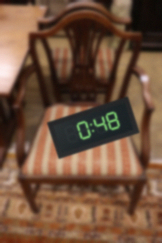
0:48
